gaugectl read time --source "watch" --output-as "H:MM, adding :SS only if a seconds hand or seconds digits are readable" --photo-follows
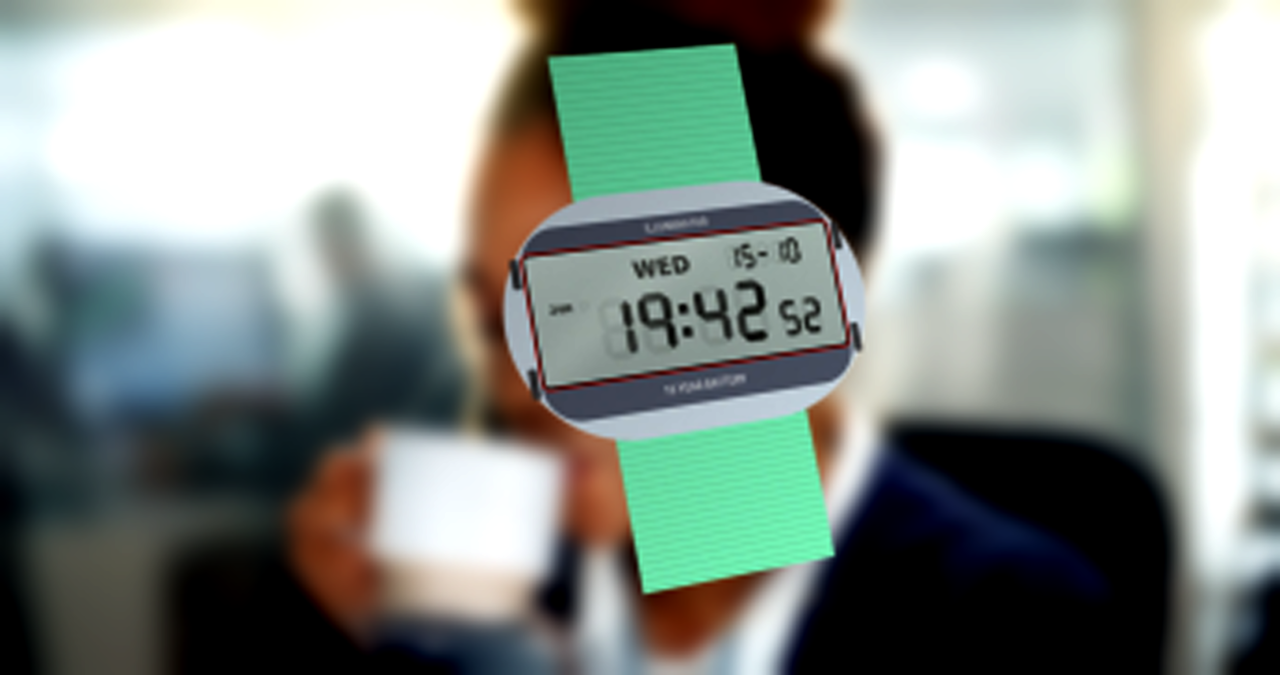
19:42:52
